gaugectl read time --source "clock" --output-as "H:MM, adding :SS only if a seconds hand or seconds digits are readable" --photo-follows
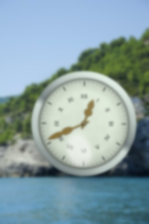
12:41
